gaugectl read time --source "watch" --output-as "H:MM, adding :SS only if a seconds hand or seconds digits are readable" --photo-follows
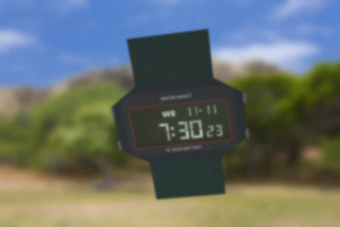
7:30:23
